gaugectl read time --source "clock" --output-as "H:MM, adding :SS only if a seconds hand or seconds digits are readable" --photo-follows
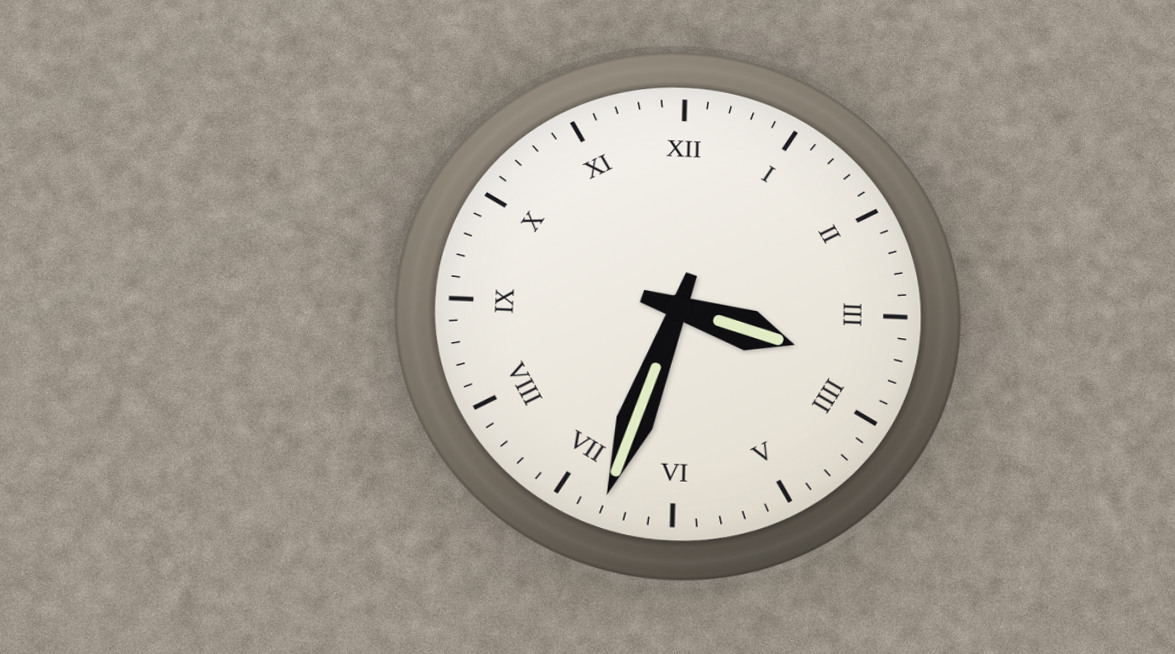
3:33
